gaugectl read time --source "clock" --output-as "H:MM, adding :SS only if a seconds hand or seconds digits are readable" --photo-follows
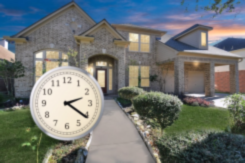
2:21
